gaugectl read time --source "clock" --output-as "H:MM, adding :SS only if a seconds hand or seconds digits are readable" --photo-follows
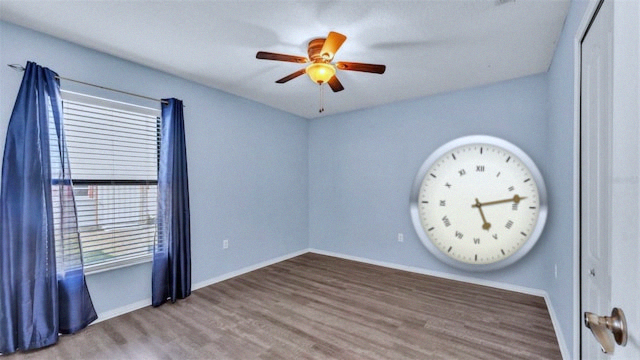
5:13
